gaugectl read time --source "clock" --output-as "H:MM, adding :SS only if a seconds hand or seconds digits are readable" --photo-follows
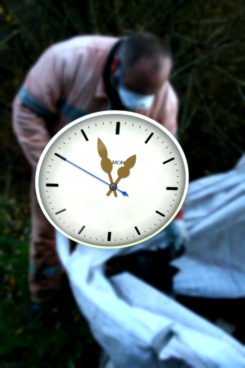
12:56:50
